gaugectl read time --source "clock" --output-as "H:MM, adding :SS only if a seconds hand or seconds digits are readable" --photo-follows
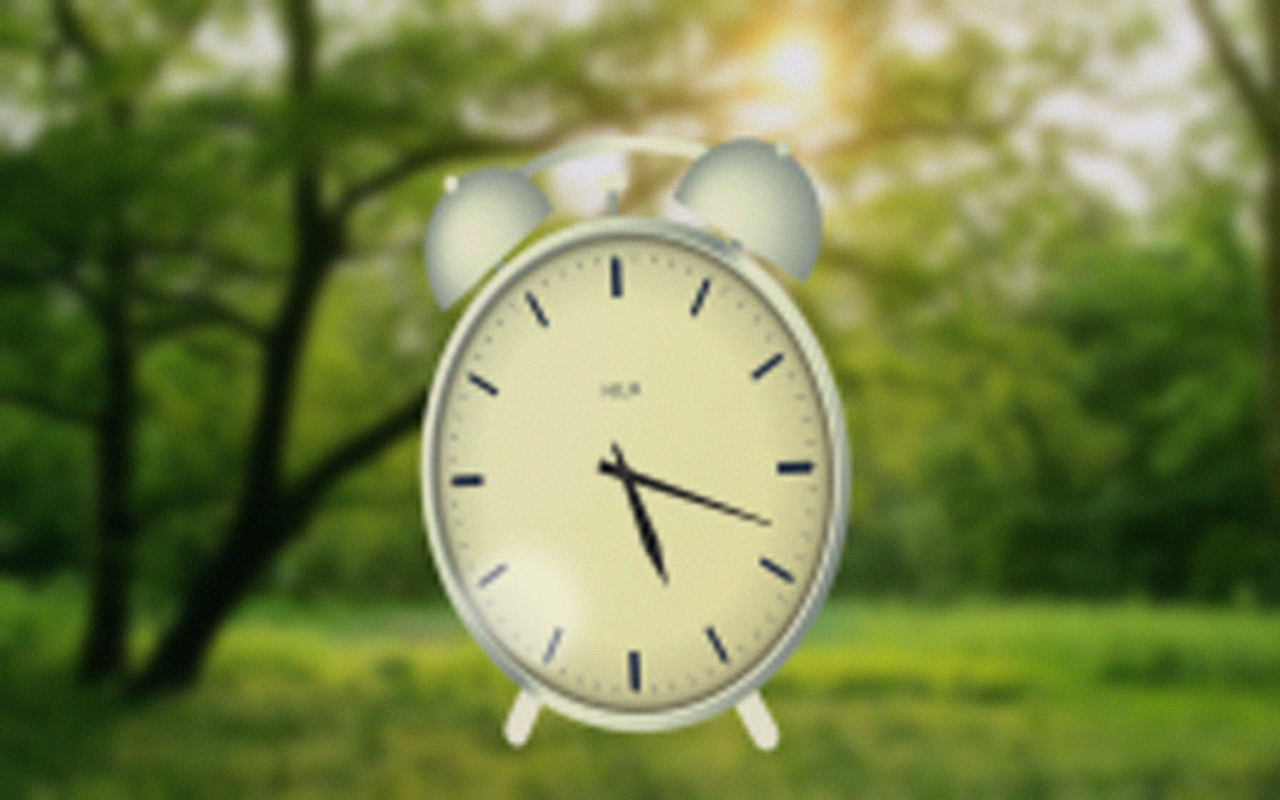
5:18
